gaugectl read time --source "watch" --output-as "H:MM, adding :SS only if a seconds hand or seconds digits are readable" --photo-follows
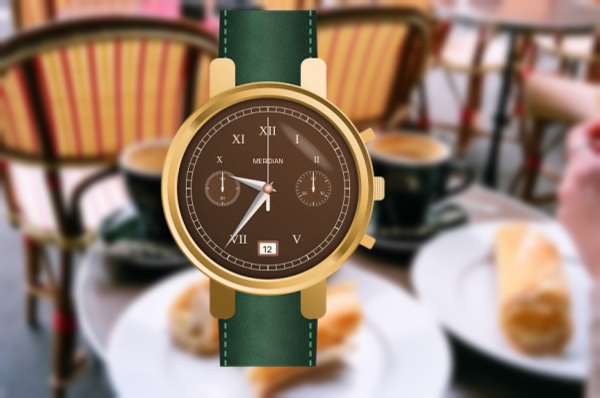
9:36
